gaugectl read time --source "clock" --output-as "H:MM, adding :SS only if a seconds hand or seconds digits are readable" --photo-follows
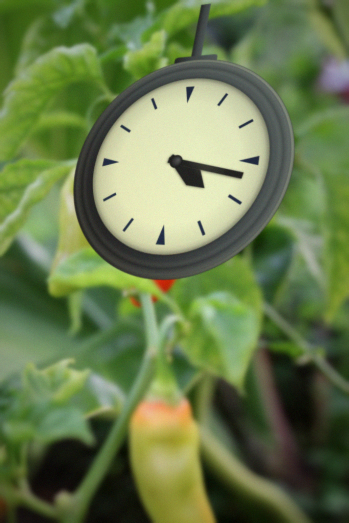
4:17
